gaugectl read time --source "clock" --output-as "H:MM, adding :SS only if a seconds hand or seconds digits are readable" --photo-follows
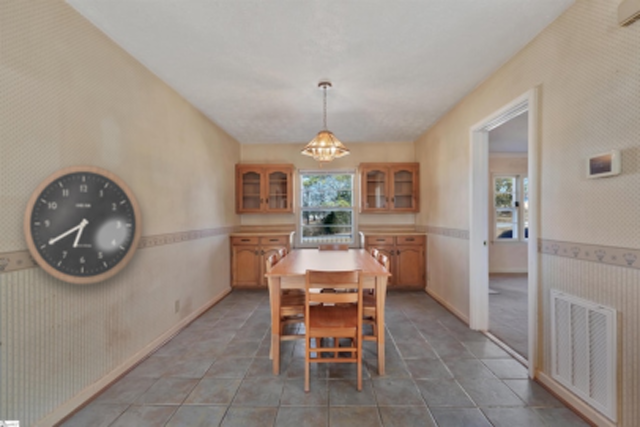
6:40
